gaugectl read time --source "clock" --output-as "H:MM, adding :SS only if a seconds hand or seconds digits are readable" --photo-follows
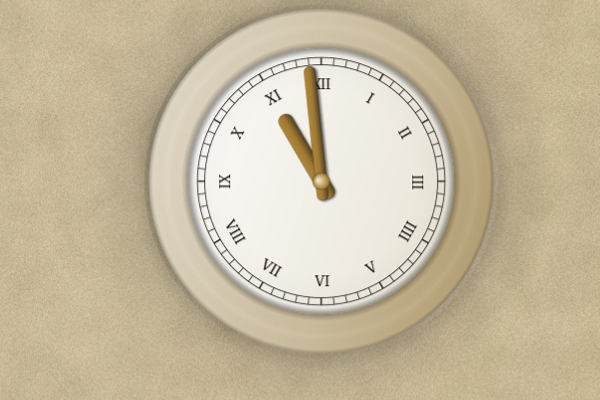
10:59
